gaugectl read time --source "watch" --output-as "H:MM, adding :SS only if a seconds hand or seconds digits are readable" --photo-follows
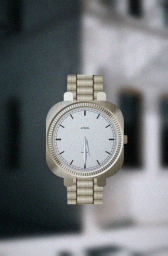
5:30
